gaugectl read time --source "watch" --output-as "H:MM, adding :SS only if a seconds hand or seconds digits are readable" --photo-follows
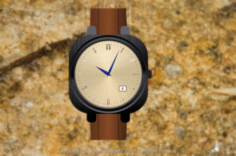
10:04
